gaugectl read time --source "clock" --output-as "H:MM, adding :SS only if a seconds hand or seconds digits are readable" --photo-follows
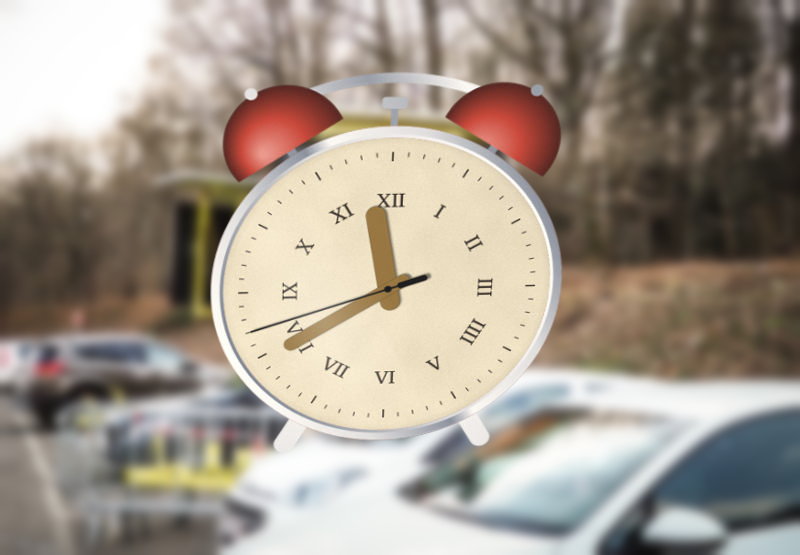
11:39:42
